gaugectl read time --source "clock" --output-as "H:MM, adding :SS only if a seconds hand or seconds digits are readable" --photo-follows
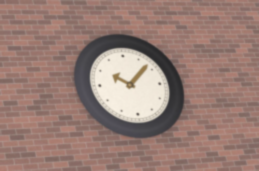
10:08
